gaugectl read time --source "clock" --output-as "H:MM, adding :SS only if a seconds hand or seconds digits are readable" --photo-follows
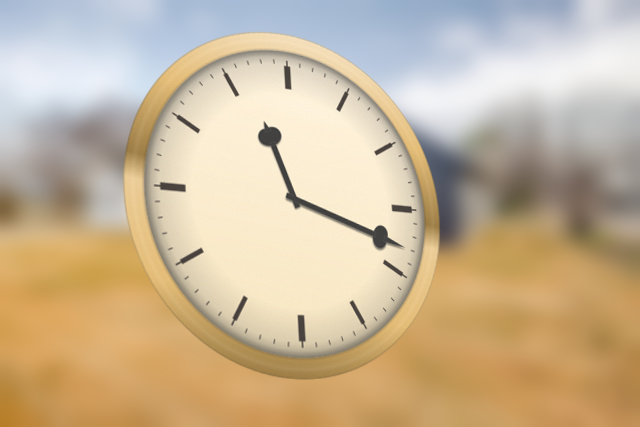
11:18
